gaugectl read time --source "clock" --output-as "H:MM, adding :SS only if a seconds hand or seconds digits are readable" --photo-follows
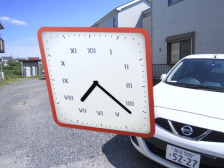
7:22
